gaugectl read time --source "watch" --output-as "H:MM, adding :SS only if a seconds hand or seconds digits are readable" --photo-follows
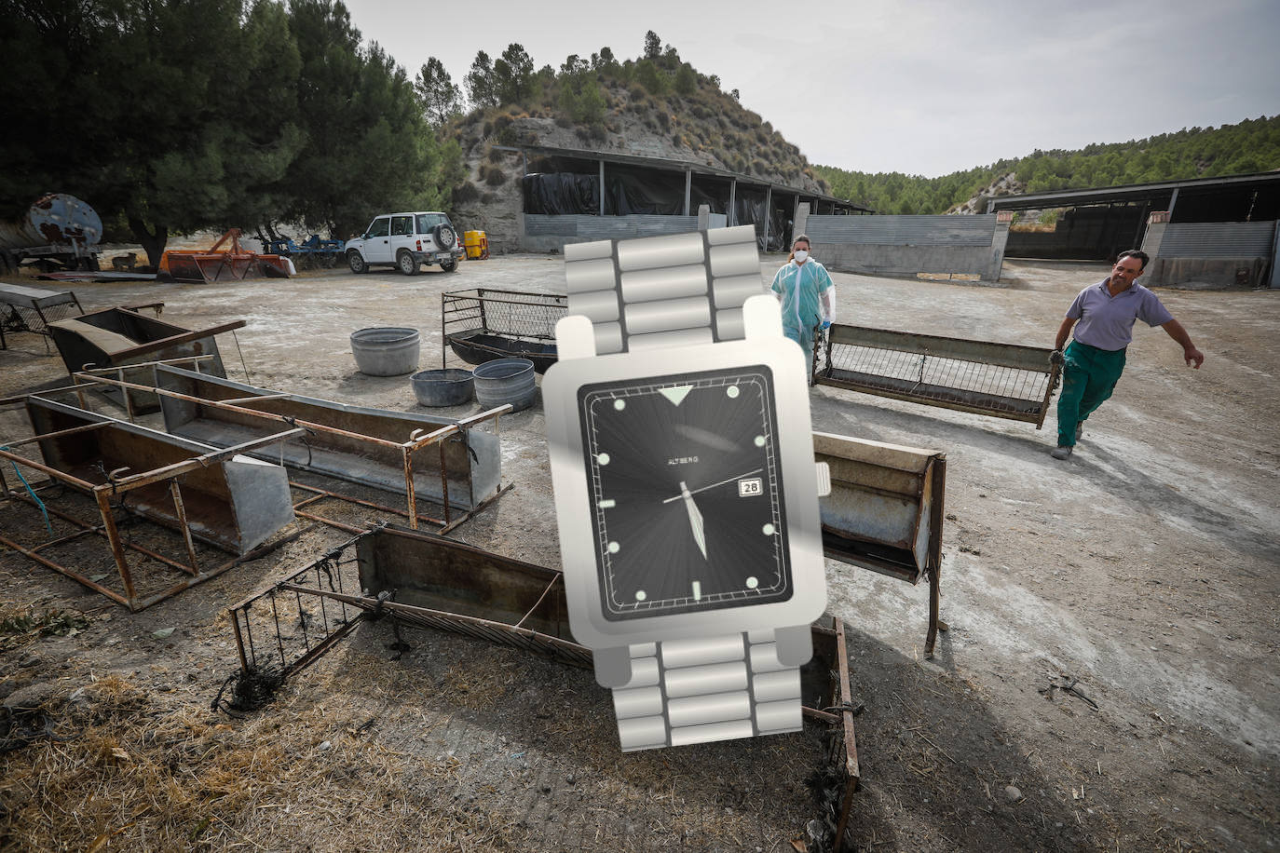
5:28:13
